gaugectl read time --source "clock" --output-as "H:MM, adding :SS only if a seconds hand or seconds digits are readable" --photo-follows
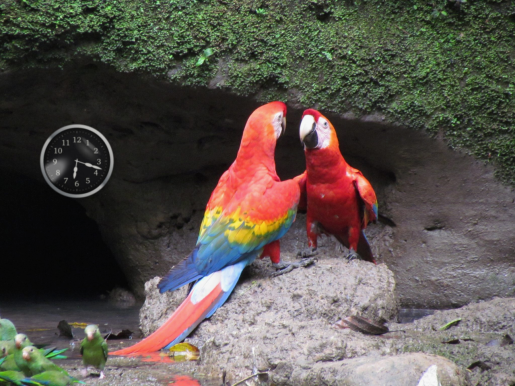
6:18
